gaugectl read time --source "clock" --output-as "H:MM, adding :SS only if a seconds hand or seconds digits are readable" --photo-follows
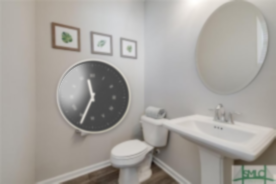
11:34
